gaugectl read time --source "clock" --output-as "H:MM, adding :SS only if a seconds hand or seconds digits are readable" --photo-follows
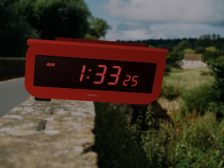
1:33:25
